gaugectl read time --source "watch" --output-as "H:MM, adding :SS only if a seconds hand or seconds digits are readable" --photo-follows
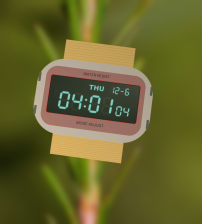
4:01:04
